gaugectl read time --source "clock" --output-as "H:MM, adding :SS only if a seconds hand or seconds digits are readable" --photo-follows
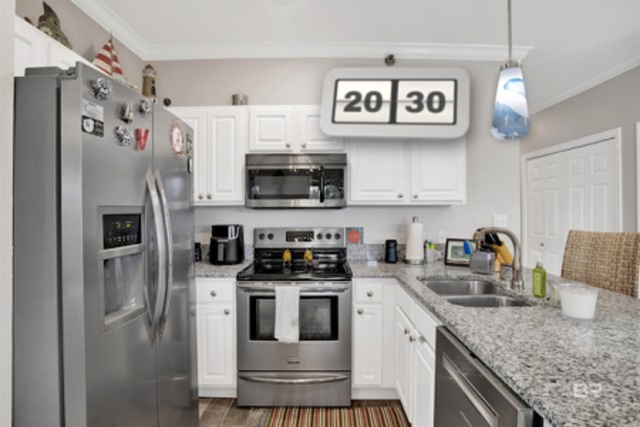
20:30
